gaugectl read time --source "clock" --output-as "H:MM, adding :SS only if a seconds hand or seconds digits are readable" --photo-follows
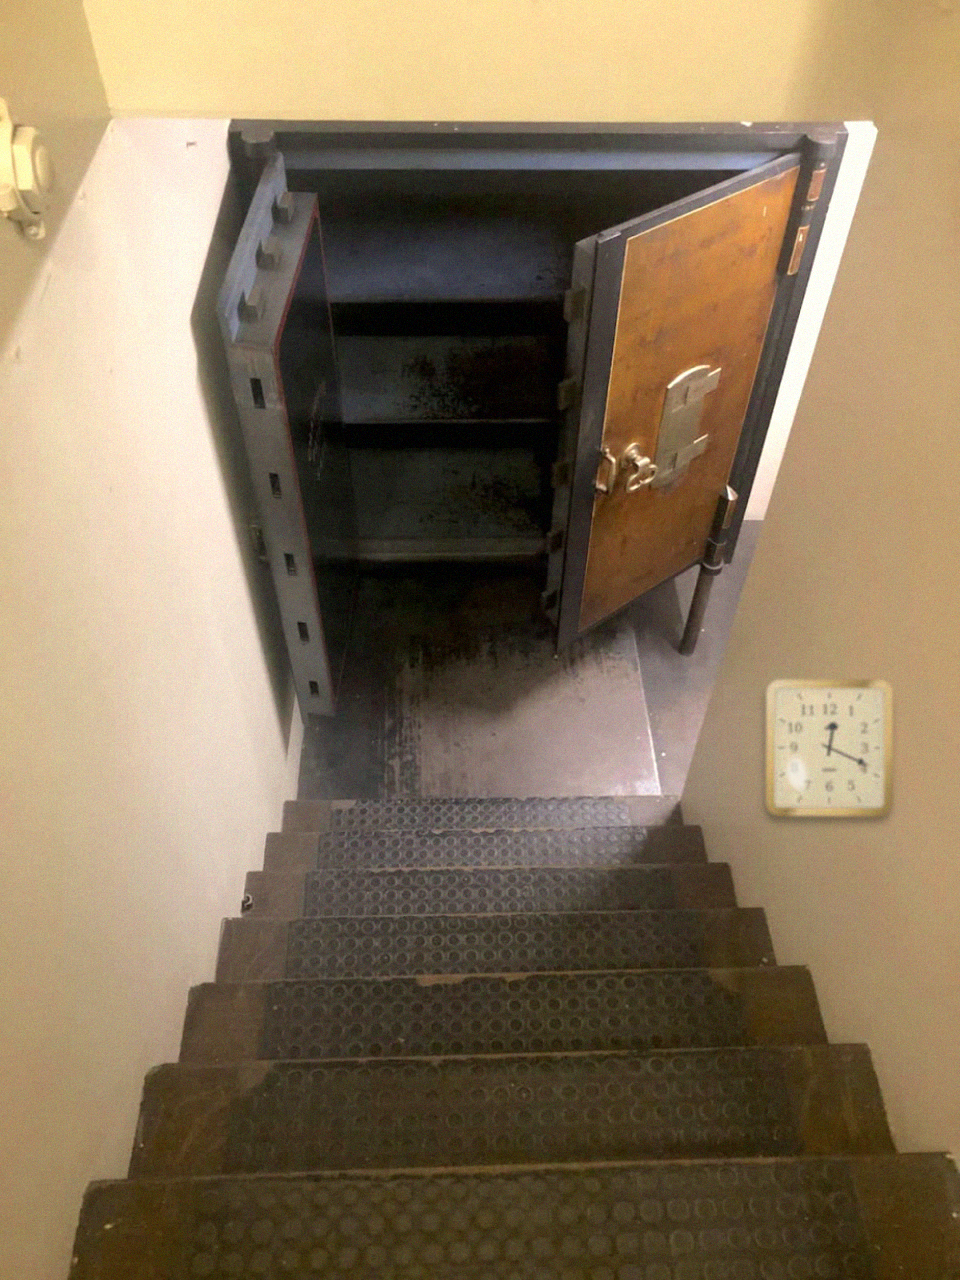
12:19
